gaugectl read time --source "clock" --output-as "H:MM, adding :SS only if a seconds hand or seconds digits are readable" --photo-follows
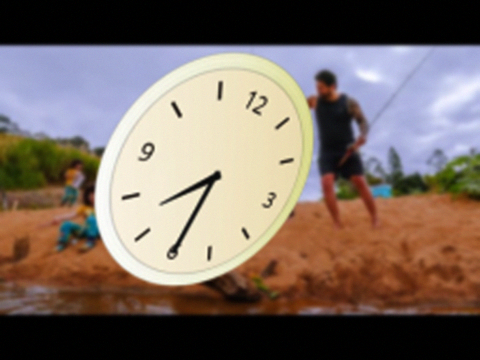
7:30
